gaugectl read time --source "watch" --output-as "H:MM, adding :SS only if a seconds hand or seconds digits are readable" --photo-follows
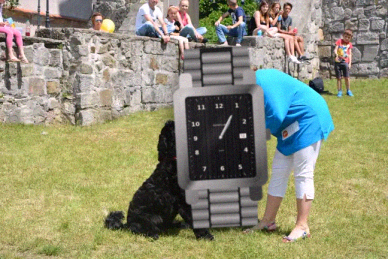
1:05
